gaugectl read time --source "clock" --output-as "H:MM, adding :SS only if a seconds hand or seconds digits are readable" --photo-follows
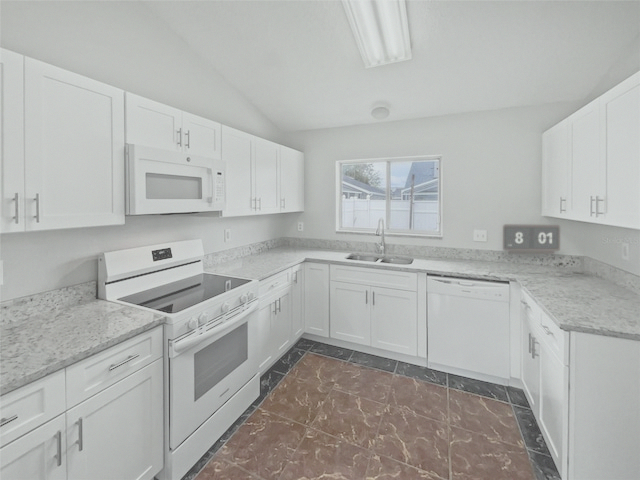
8:01
